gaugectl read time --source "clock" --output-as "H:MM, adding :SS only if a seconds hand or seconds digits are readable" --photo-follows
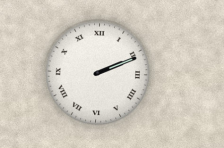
2:11
